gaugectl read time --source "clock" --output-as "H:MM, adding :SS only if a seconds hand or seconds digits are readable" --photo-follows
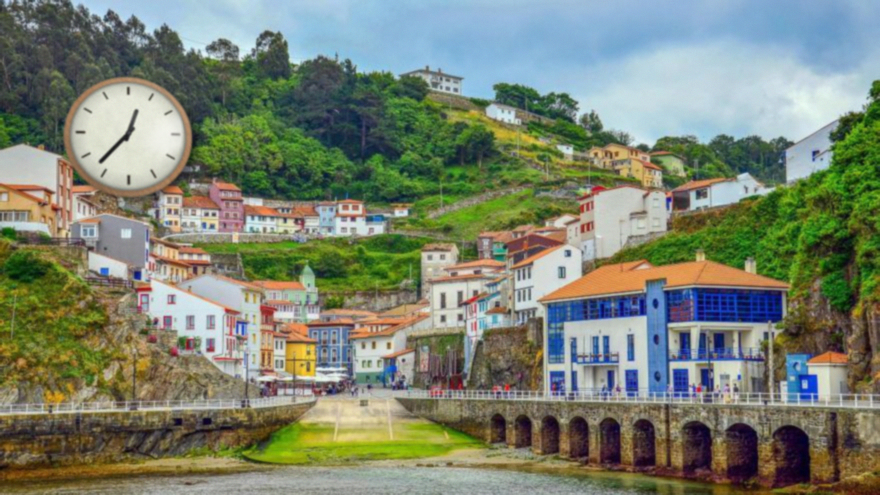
12:37
